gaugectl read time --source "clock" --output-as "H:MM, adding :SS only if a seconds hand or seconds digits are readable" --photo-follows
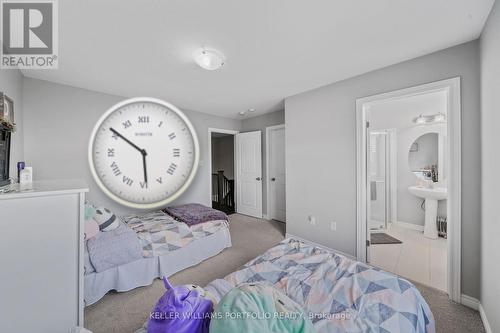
5:51
